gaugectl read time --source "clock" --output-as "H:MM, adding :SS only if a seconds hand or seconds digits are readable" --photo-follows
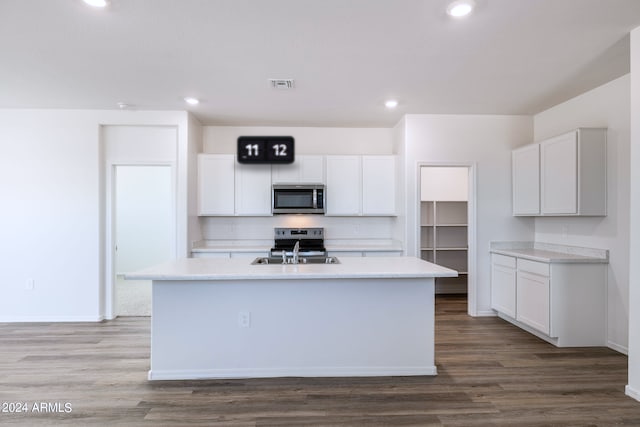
11:12
